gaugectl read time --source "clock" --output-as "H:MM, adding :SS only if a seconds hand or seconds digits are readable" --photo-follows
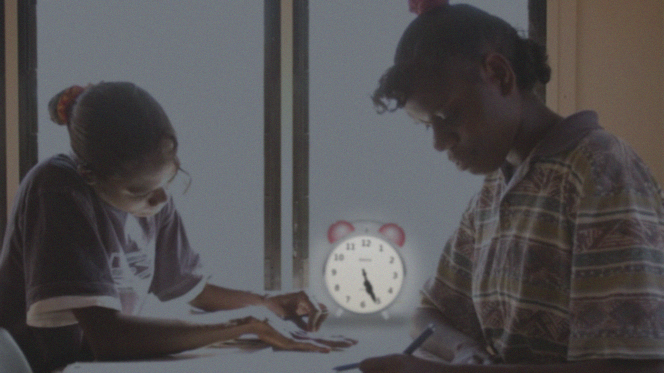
5:26
